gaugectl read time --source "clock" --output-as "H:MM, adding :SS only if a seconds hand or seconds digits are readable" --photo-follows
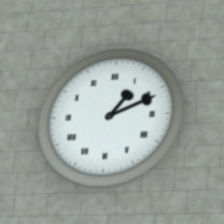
1:11
